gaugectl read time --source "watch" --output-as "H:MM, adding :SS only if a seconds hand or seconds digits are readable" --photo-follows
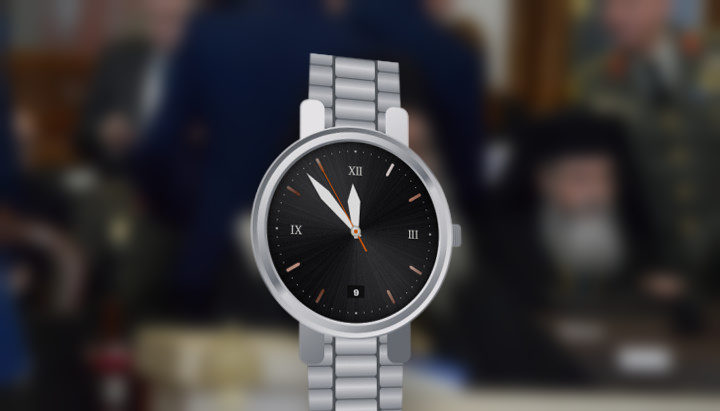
11:52:55
